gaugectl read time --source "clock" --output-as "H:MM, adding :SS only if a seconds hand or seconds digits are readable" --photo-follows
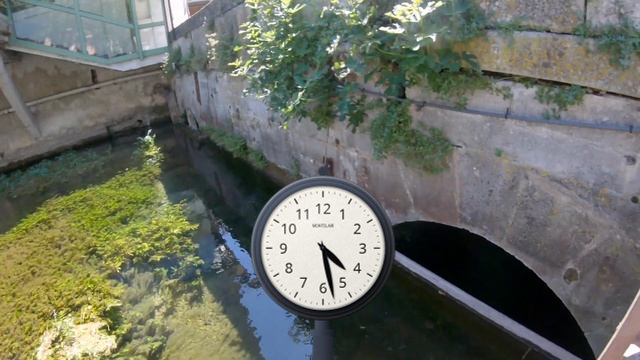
4:28
